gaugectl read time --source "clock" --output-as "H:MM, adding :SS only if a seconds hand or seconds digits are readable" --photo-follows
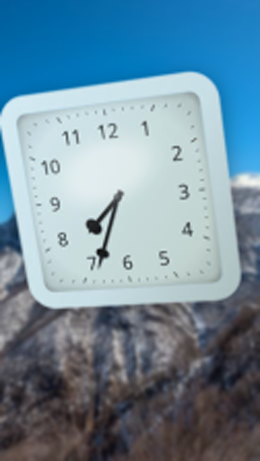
7:34
